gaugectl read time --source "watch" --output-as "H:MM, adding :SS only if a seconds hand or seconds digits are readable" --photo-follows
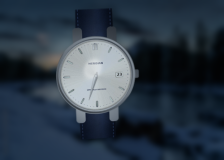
6:33
